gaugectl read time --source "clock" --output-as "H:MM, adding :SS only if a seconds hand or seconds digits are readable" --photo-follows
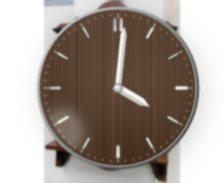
4:01
